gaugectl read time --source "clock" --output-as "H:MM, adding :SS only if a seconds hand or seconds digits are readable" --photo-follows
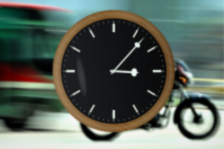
3:07
